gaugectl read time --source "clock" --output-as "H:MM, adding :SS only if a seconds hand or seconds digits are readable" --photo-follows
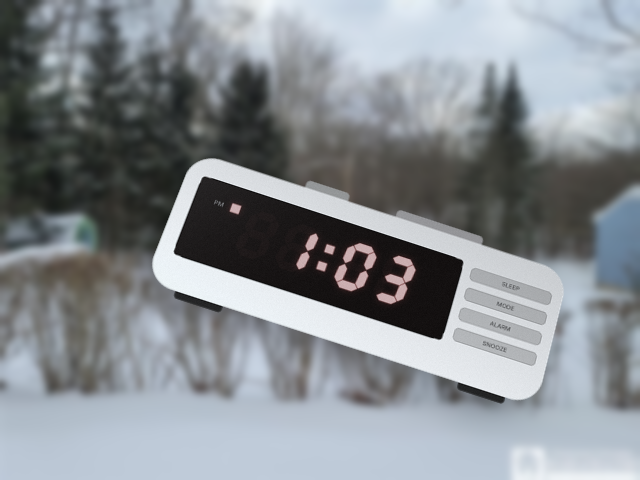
1:03
